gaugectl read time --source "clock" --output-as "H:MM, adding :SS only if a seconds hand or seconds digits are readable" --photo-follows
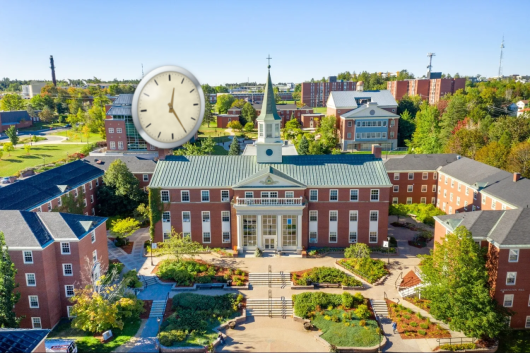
12:25
